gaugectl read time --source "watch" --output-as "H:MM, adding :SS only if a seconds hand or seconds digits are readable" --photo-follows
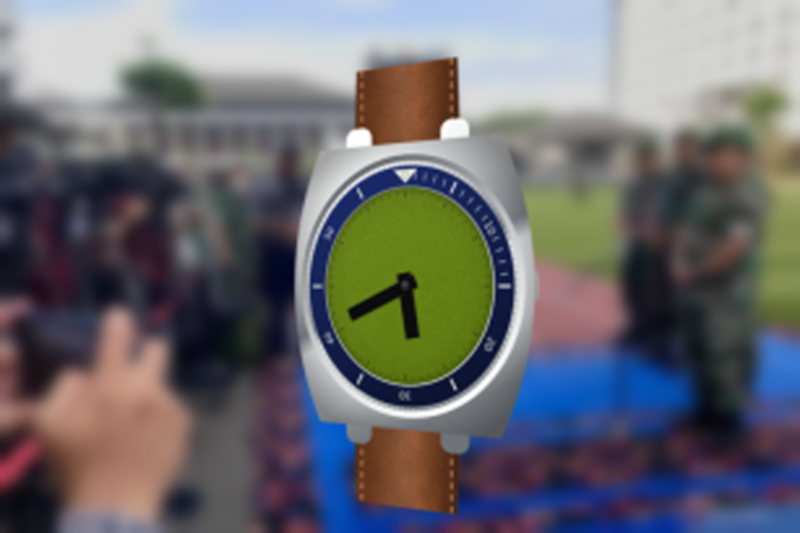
5:41
